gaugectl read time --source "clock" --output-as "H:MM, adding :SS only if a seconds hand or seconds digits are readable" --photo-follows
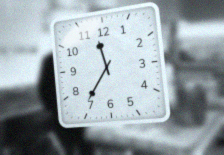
11:36
